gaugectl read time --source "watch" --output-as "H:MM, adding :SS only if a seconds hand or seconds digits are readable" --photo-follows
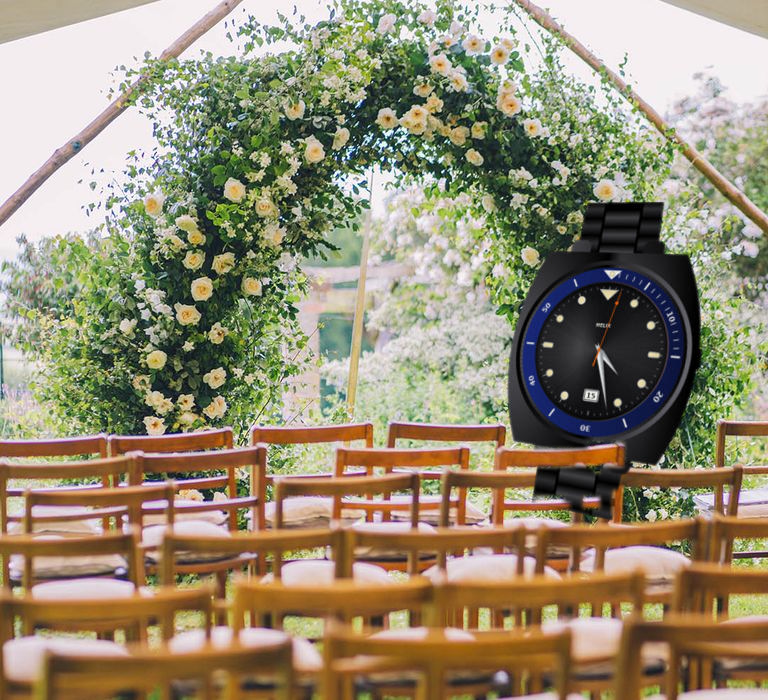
4:27:02
